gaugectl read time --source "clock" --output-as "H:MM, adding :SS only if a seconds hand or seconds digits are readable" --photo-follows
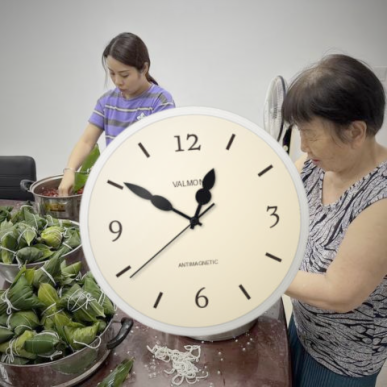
12:50:39
